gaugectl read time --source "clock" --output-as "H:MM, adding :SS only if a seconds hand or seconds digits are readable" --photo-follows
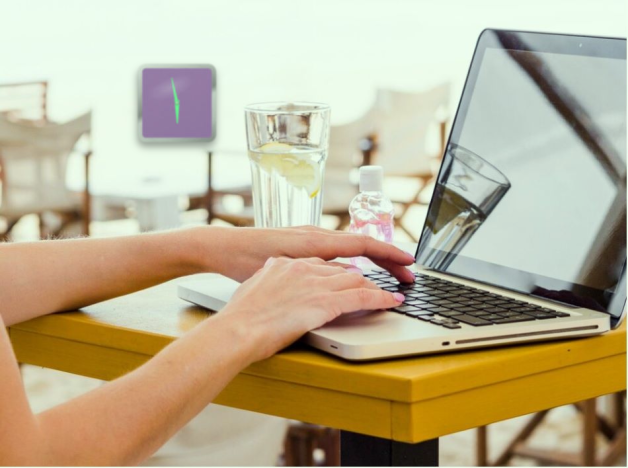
5:58
